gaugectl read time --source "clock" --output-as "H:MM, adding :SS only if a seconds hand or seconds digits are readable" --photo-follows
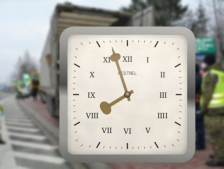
7:57
